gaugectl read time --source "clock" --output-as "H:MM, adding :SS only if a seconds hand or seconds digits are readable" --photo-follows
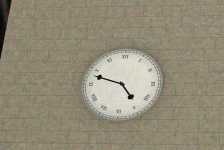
4:48
